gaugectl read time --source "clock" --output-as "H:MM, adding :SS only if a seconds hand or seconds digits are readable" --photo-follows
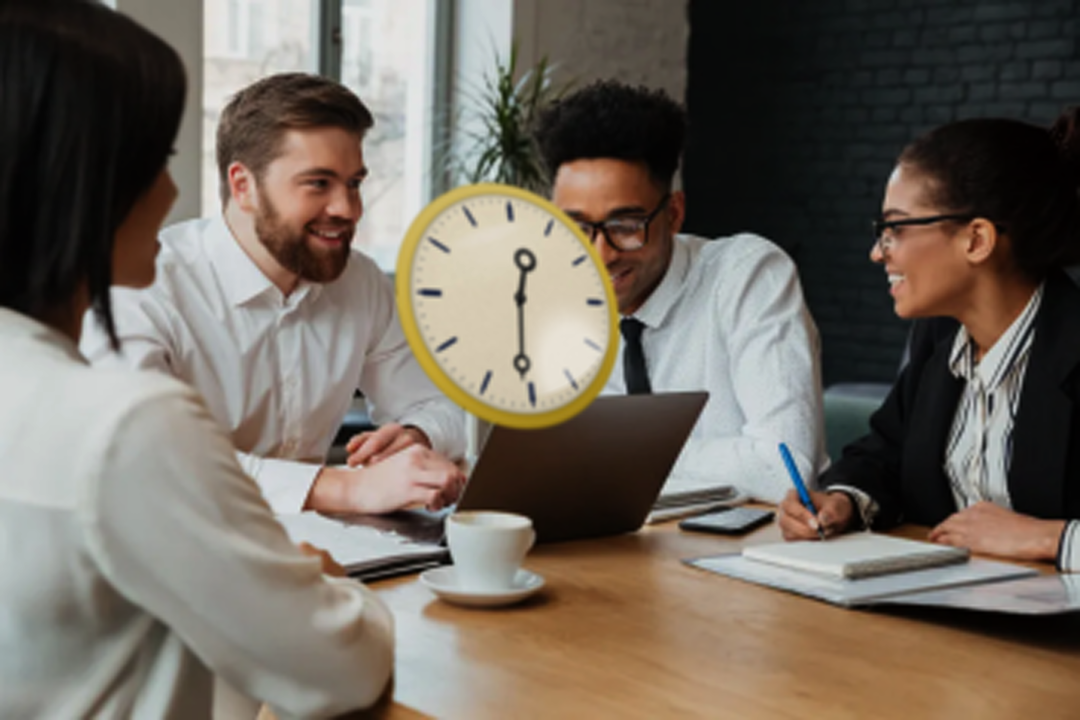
12:31
